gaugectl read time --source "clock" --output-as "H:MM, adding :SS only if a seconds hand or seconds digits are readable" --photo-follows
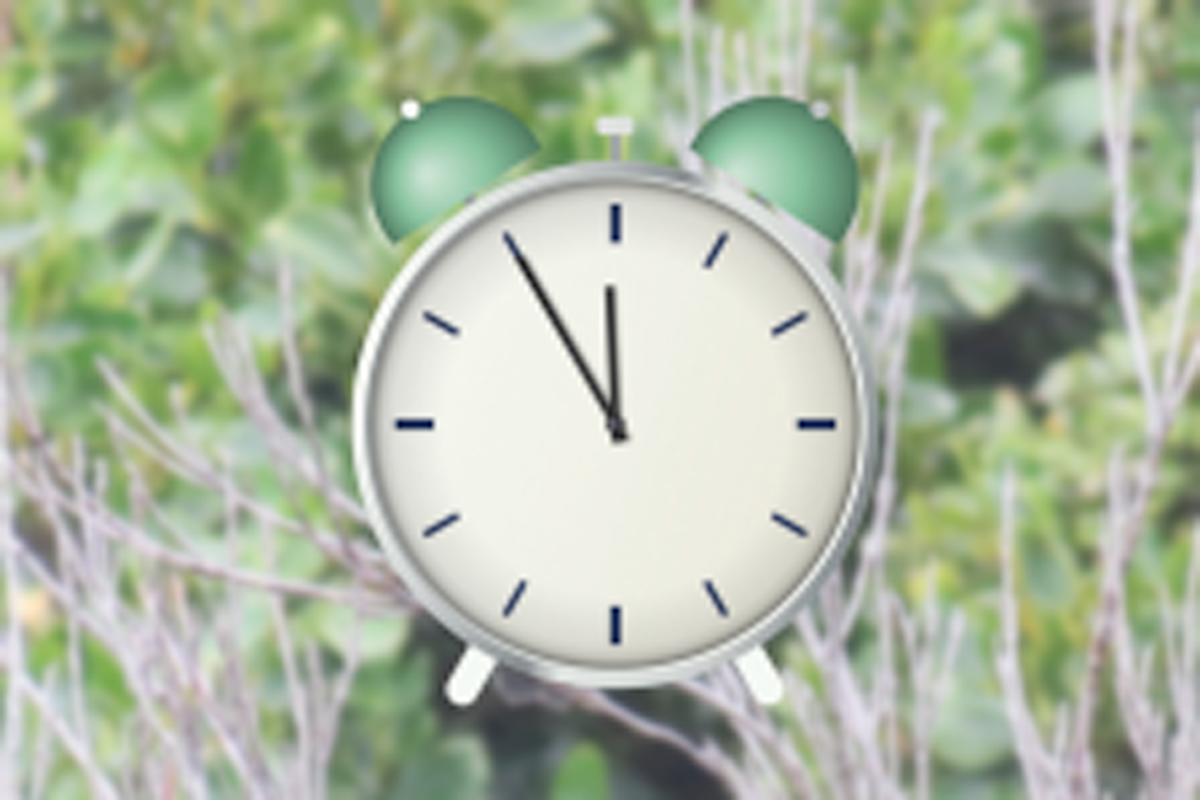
11:55
